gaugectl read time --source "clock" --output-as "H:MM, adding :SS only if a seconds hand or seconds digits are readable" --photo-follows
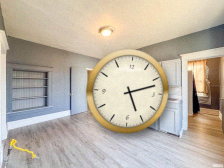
5:12
